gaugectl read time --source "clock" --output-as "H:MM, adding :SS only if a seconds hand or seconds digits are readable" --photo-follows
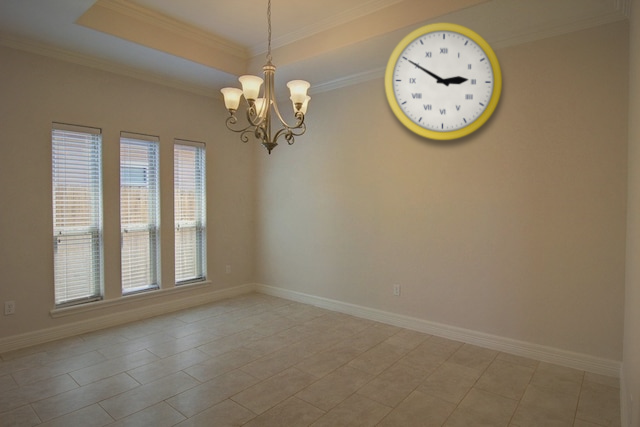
2:50
